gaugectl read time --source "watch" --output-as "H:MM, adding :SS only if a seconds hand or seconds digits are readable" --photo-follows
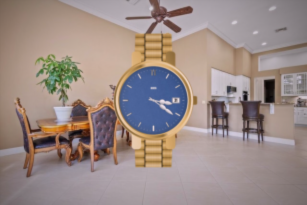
3:21
